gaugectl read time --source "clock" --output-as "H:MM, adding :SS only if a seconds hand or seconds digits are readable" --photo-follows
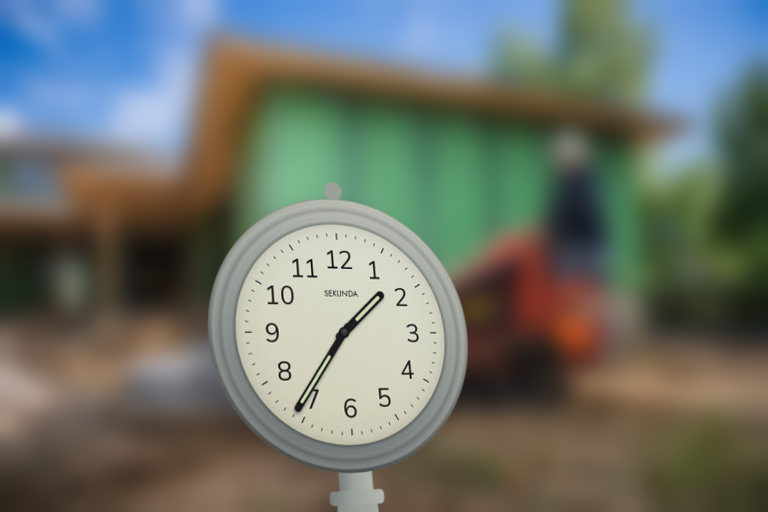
1:36
